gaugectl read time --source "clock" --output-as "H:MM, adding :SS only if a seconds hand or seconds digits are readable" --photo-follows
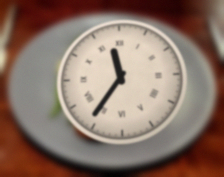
11:36
